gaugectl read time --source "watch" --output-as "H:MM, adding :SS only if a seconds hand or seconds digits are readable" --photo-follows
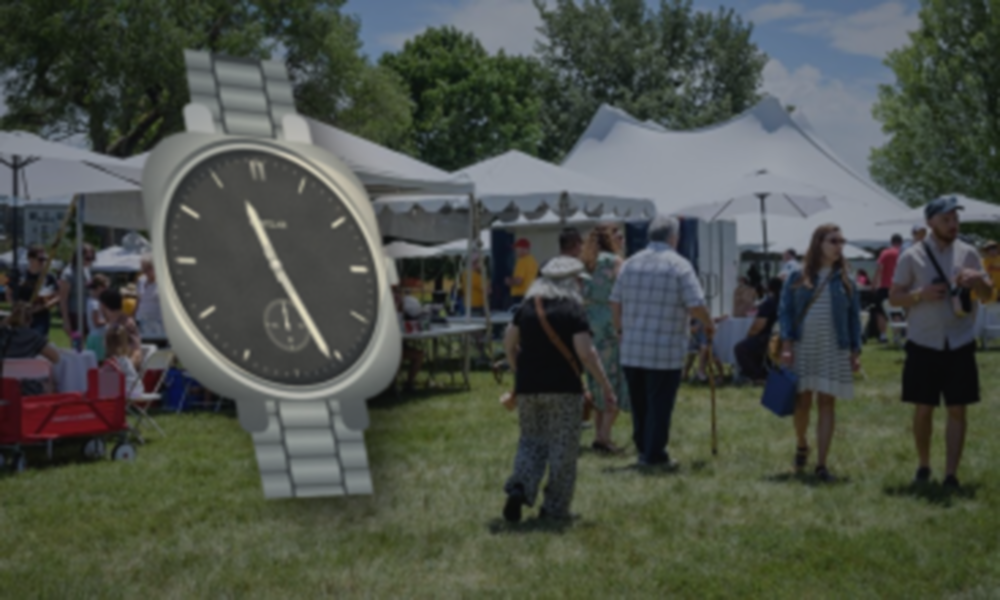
11:26
